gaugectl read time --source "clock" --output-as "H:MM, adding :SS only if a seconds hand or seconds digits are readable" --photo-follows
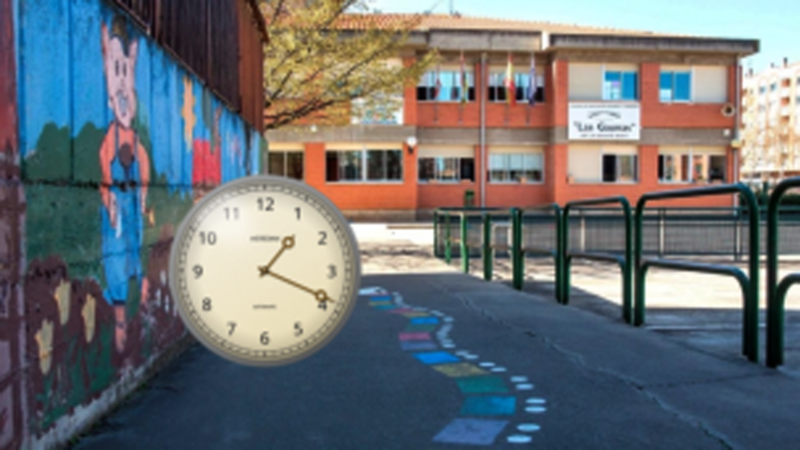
1:19
